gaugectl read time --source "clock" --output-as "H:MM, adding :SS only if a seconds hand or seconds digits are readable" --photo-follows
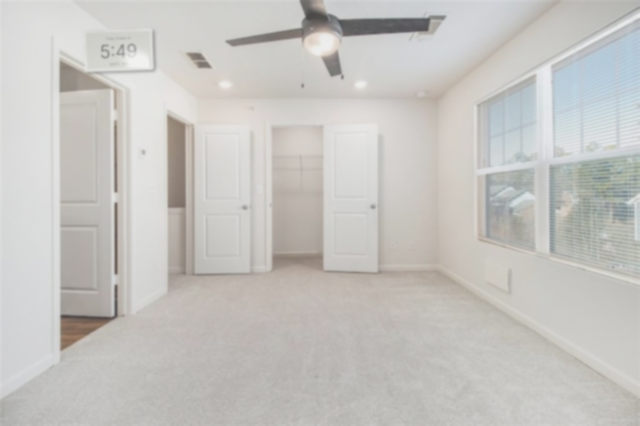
5:49
